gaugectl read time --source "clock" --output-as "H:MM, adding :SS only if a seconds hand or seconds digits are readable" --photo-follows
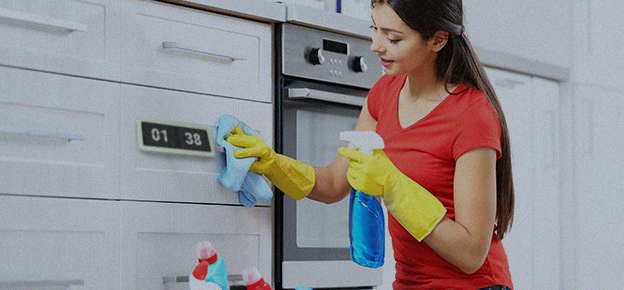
1:38
